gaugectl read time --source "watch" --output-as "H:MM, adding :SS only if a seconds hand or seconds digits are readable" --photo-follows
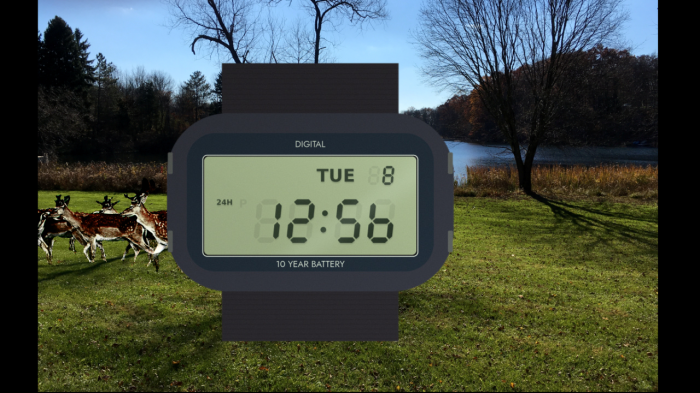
12:56
